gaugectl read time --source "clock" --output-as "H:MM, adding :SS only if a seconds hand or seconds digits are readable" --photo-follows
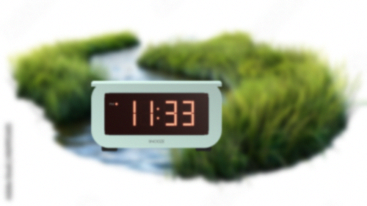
11:33
